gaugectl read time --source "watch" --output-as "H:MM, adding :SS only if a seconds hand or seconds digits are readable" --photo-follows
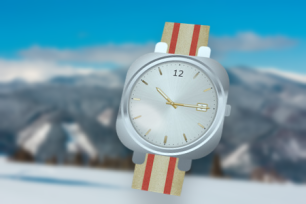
10:15
